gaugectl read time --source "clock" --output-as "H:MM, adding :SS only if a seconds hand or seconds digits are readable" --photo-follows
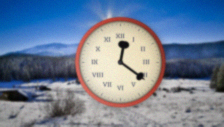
12:21
